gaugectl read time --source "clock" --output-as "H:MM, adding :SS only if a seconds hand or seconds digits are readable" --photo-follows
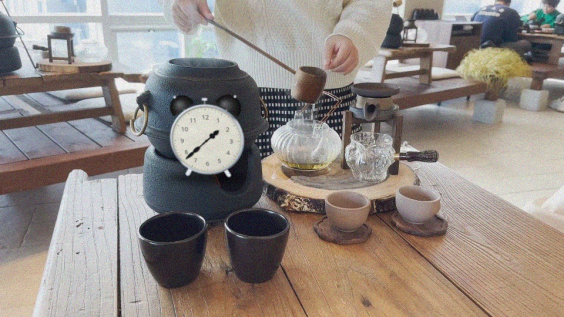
1:38
